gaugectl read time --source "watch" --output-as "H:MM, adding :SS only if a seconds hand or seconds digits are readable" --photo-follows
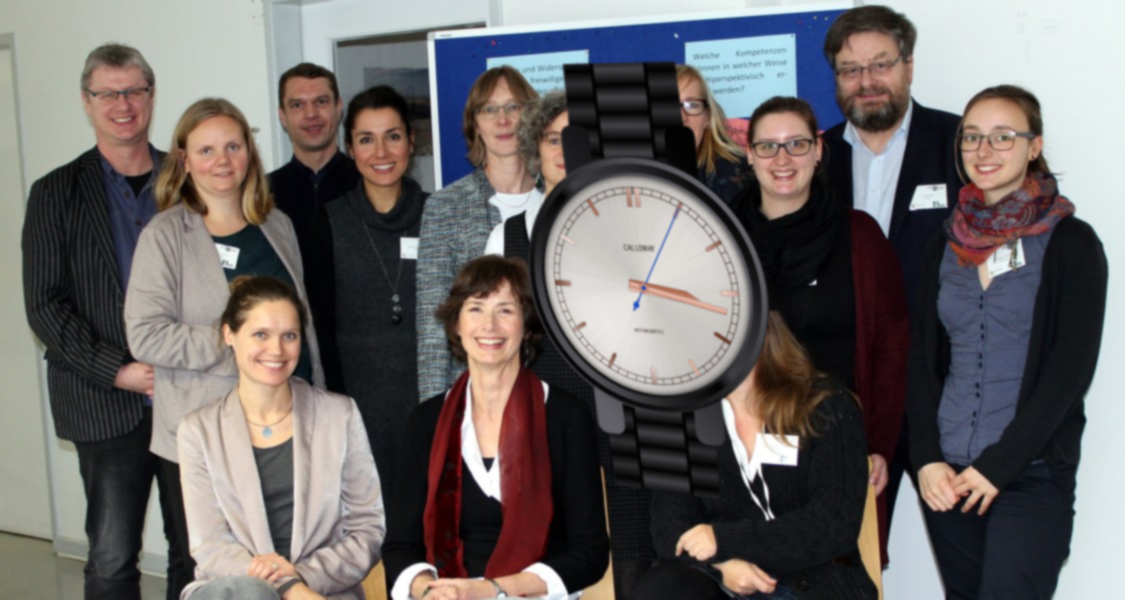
3:17:05
